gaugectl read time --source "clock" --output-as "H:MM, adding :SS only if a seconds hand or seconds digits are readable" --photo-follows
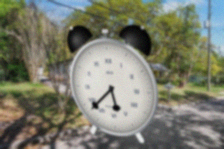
5:38
